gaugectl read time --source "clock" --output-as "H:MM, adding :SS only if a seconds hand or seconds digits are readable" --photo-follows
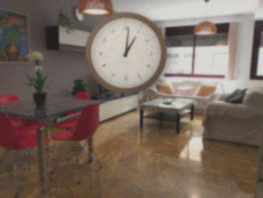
1:01
